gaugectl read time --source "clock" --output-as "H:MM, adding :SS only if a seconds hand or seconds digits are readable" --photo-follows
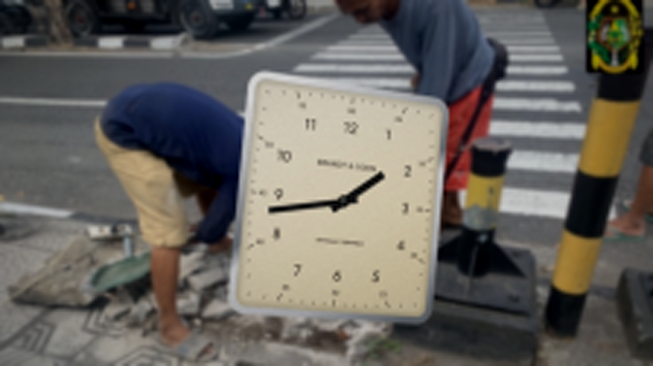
1:43
